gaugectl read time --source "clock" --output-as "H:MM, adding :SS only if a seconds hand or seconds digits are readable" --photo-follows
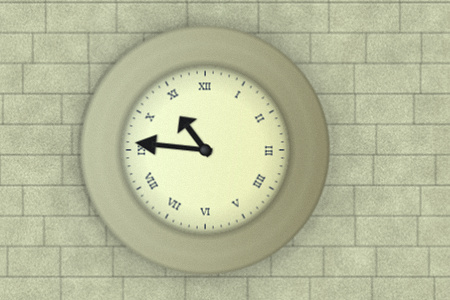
10:46
